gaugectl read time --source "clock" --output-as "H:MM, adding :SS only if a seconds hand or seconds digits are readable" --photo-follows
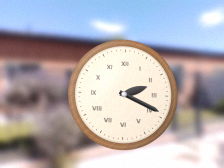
2:19
